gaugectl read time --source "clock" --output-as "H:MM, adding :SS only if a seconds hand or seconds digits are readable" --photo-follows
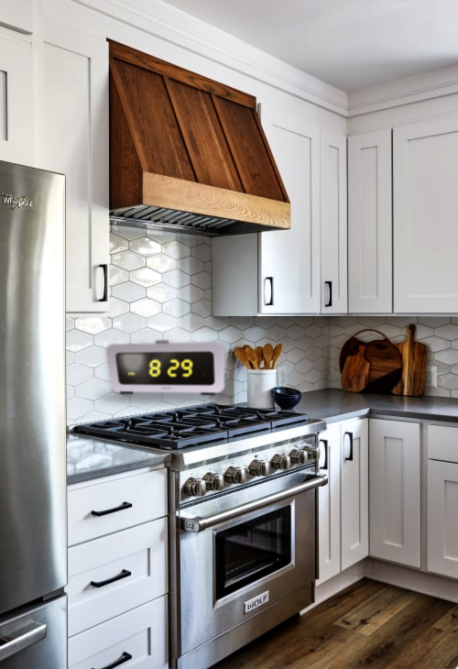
8:29
